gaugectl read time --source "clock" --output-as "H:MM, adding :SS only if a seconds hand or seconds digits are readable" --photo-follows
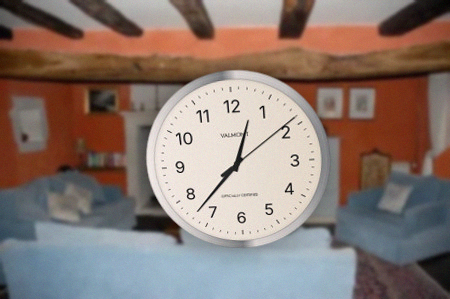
12:37:09
